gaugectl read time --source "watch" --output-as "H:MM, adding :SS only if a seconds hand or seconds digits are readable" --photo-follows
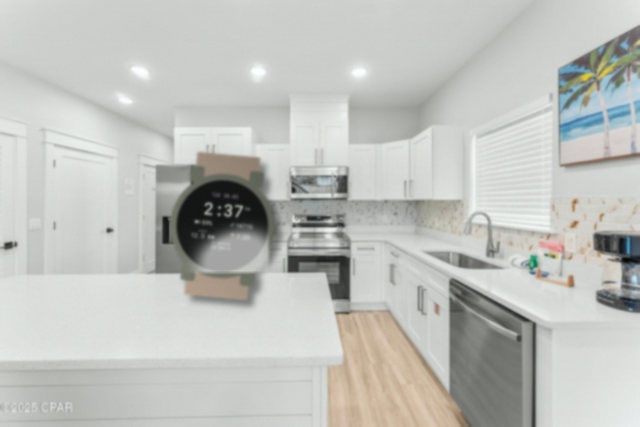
2:37
